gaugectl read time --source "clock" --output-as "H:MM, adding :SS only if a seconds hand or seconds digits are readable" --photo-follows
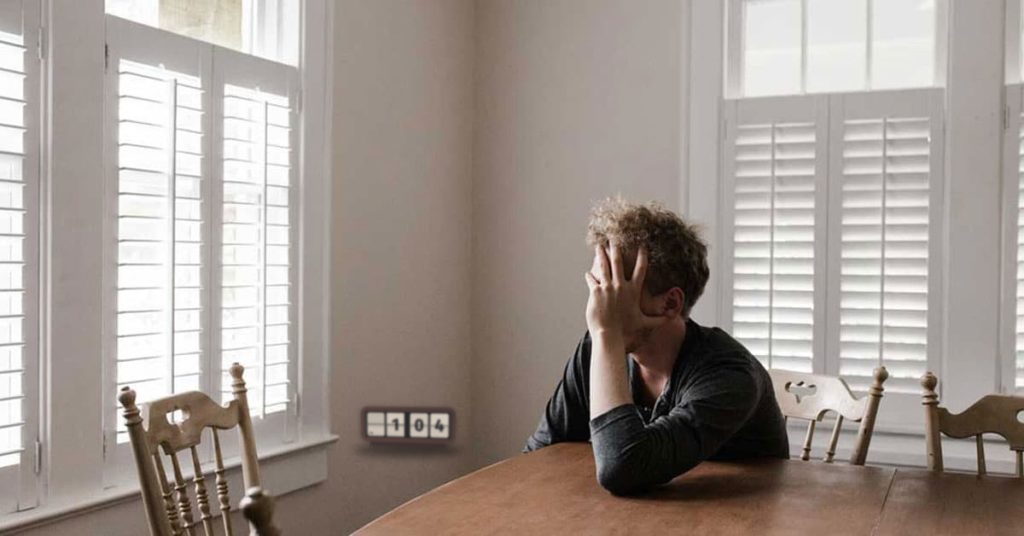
1:04
